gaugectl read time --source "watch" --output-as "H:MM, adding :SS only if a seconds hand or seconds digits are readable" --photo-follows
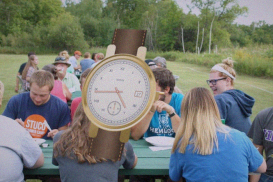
4:44
